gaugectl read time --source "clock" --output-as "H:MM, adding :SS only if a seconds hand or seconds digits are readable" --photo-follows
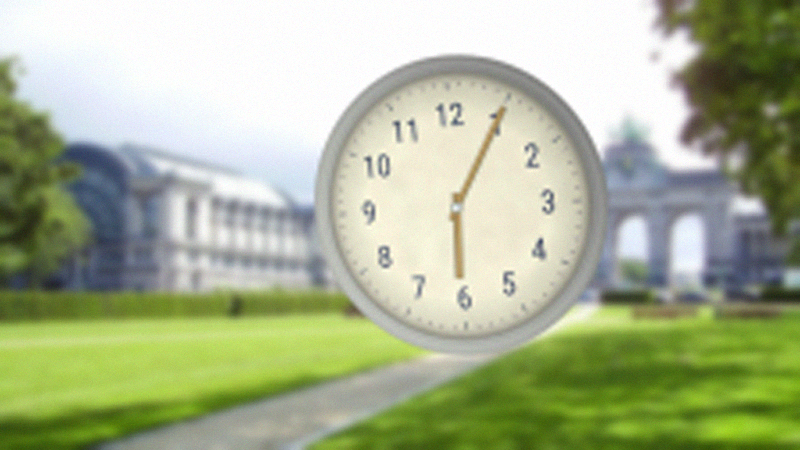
6:05
